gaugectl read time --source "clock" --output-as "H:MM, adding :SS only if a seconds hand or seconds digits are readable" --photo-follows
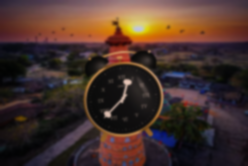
12:38
